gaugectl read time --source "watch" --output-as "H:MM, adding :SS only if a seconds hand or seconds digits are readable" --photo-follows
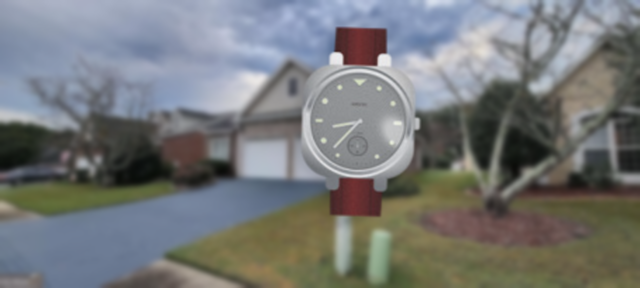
8:37
